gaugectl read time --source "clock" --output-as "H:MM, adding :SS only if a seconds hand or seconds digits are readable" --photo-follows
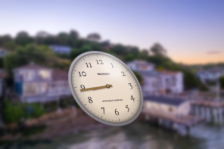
8:44
